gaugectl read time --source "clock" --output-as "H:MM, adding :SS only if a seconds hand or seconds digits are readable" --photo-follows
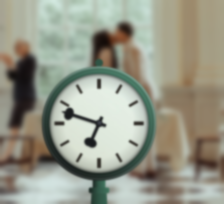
6:48
